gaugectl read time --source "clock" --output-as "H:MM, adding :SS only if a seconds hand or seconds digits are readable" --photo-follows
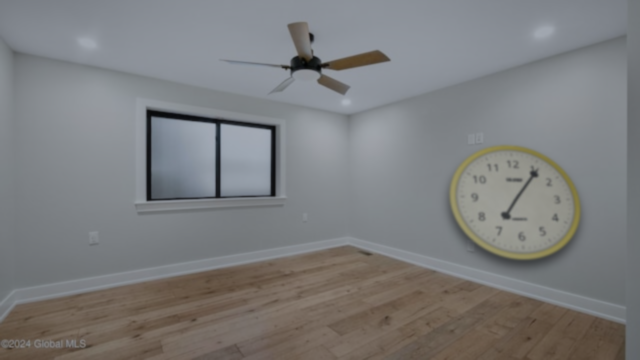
7:06
